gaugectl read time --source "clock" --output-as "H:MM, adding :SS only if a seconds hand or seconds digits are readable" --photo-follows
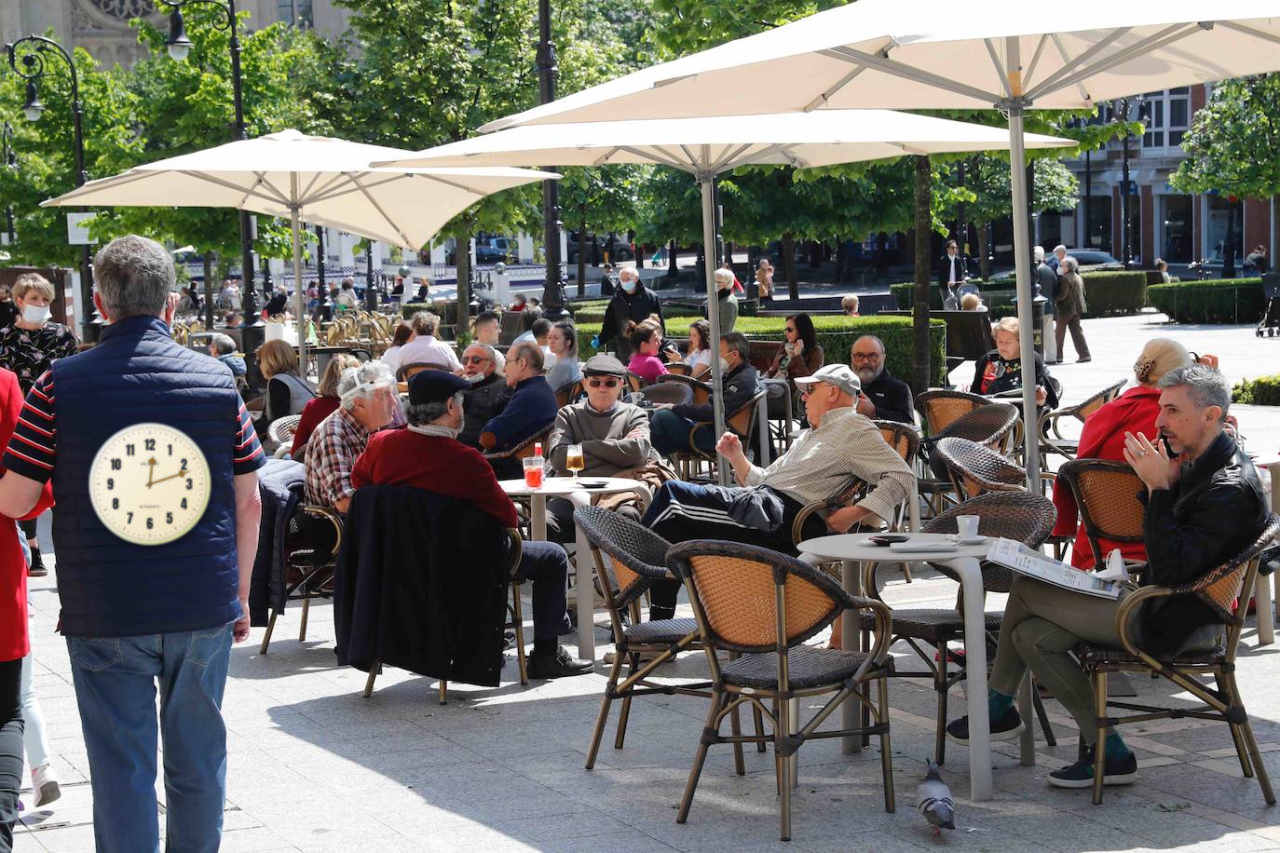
12:12
